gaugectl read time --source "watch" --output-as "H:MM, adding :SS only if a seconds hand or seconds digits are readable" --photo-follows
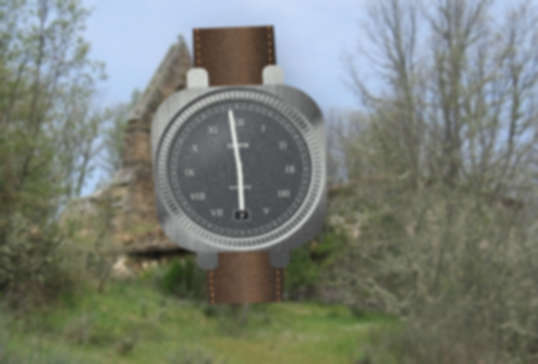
5:59
